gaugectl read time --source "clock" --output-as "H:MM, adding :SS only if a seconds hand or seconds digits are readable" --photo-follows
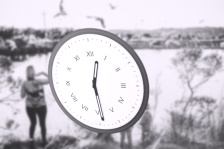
12:29
